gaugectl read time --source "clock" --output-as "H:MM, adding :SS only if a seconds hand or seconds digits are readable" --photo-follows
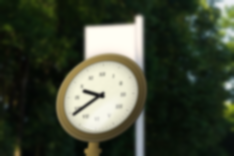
9:39
